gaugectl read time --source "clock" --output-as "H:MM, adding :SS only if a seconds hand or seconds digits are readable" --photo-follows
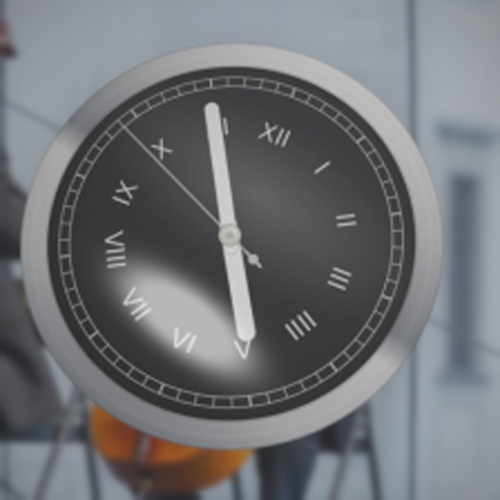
4:54:49
